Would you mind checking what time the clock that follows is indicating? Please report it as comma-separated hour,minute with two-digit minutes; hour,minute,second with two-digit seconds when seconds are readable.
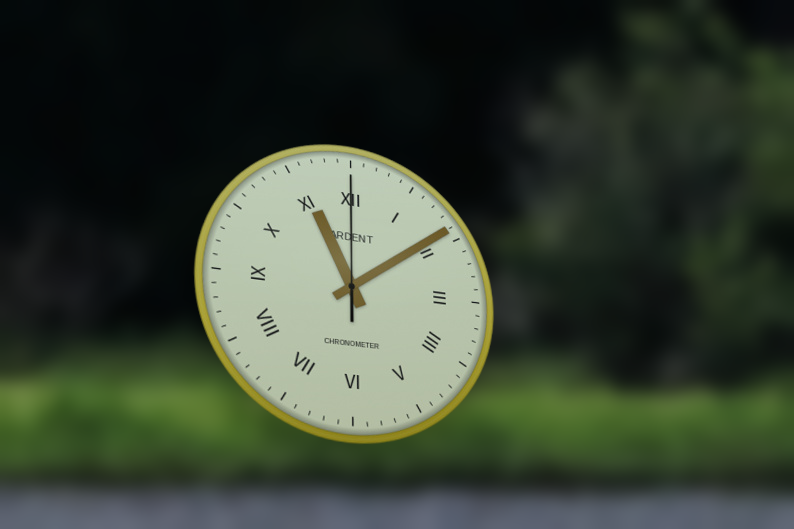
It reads 11,09,00
